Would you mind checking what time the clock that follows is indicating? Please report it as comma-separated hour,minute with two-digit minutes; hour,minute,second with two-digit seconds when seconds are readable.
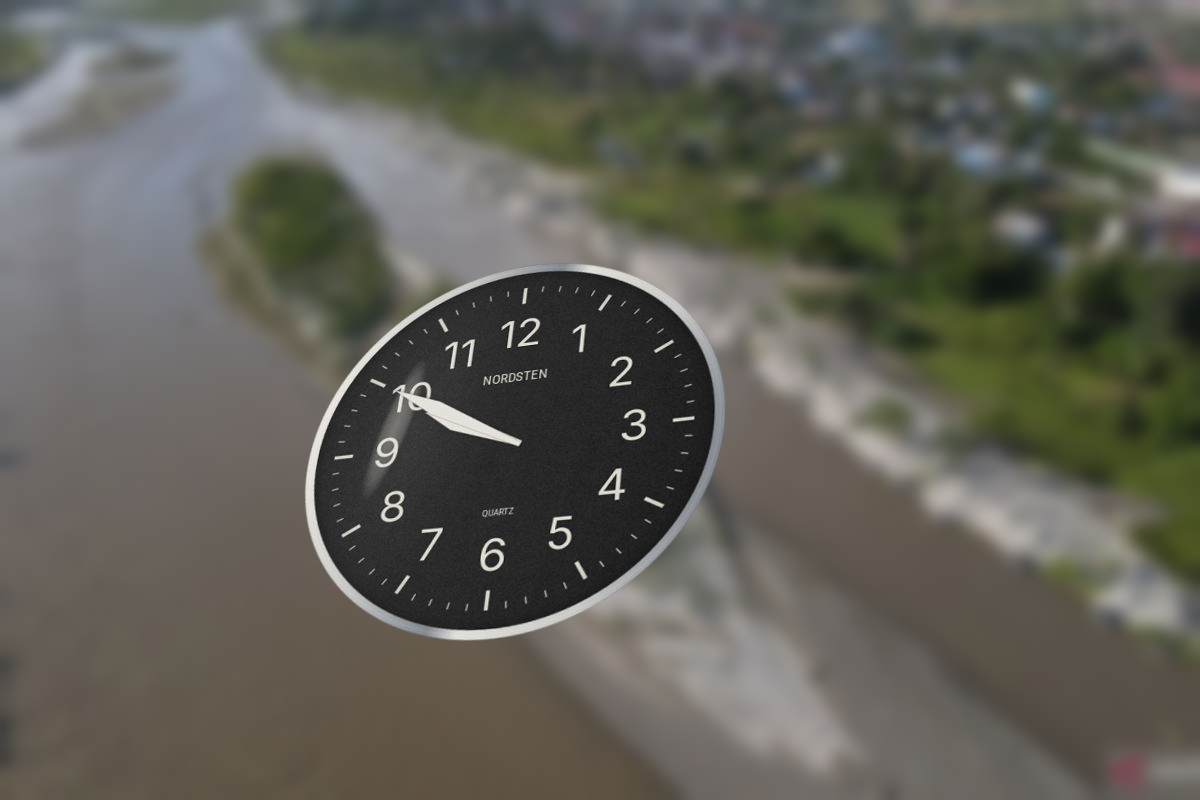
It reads 9,50
